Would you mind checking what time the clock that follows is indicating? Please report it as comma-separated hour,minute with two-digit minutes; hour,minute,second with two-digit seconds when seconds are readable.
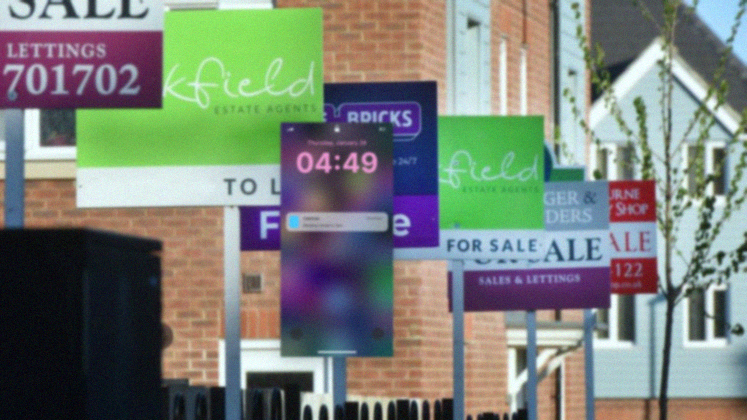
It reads 4,49
